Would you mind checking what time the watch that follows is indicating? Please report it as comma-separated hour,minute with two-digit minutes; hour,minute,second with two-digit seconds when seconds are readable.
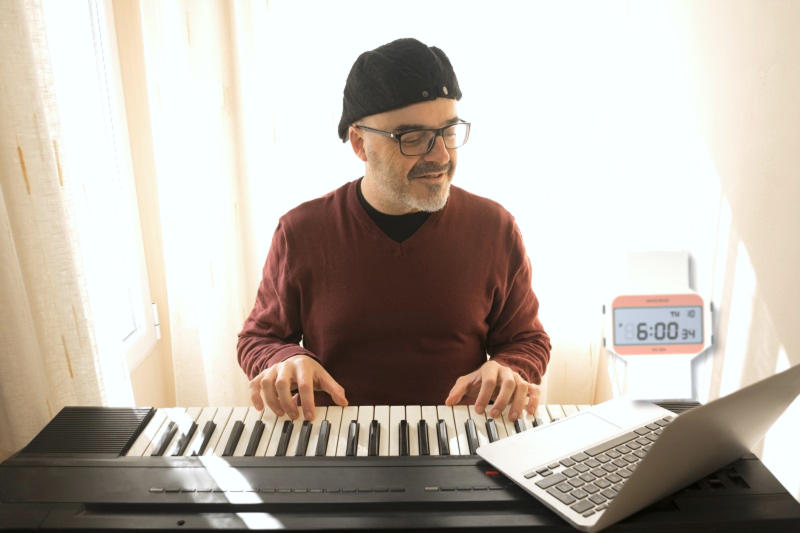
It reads 6,00
